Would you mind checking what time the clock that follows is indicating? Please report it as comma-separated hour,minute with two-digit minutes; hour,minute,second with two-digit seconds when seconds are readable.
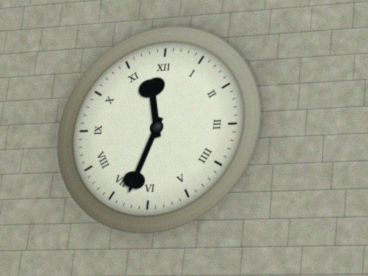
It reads 11,33
